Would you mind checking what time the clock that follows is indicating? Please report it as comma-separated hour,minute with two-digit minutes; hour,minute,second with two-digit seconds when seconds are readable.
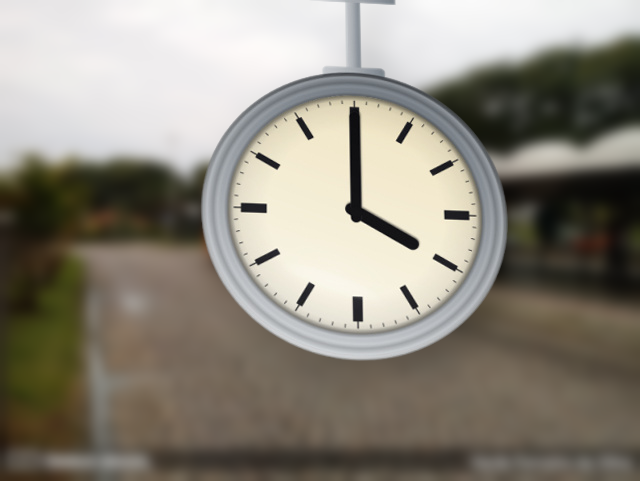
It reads 4,00
